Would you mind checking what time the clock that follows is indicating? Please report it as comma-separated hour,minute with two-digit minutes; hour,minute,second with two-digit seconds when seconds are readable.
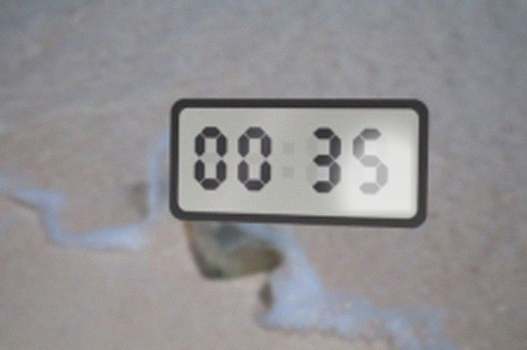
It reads 0,35
